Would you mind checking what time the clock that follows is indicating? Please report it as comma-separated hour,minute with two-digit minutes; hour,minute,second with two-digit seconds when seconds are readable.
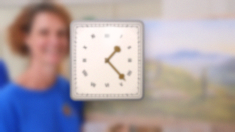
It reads 1,23
